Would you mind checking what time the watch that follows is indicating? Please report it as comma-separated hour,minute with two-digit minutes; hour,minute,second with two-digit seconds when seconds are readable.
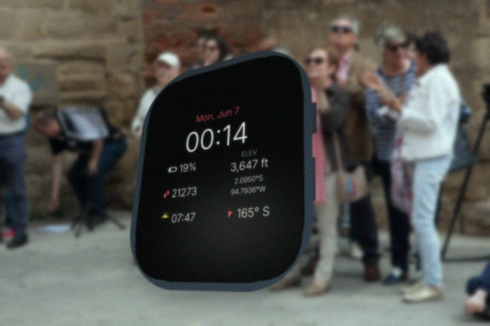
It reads 0,14
